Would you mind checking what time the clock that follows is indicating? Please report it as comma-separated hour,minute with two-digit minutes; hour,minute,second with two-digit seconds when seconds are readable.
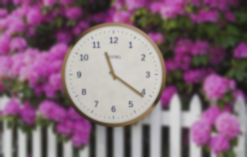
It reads 11,21
